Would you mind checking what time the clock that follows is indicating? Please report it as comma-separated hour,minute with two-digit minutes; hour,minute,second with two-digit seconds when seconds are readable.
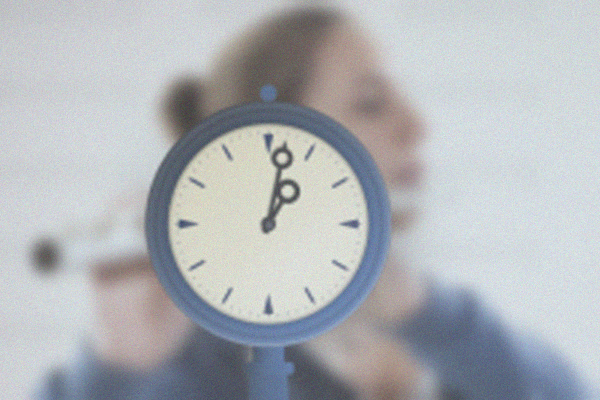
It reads 1,02
